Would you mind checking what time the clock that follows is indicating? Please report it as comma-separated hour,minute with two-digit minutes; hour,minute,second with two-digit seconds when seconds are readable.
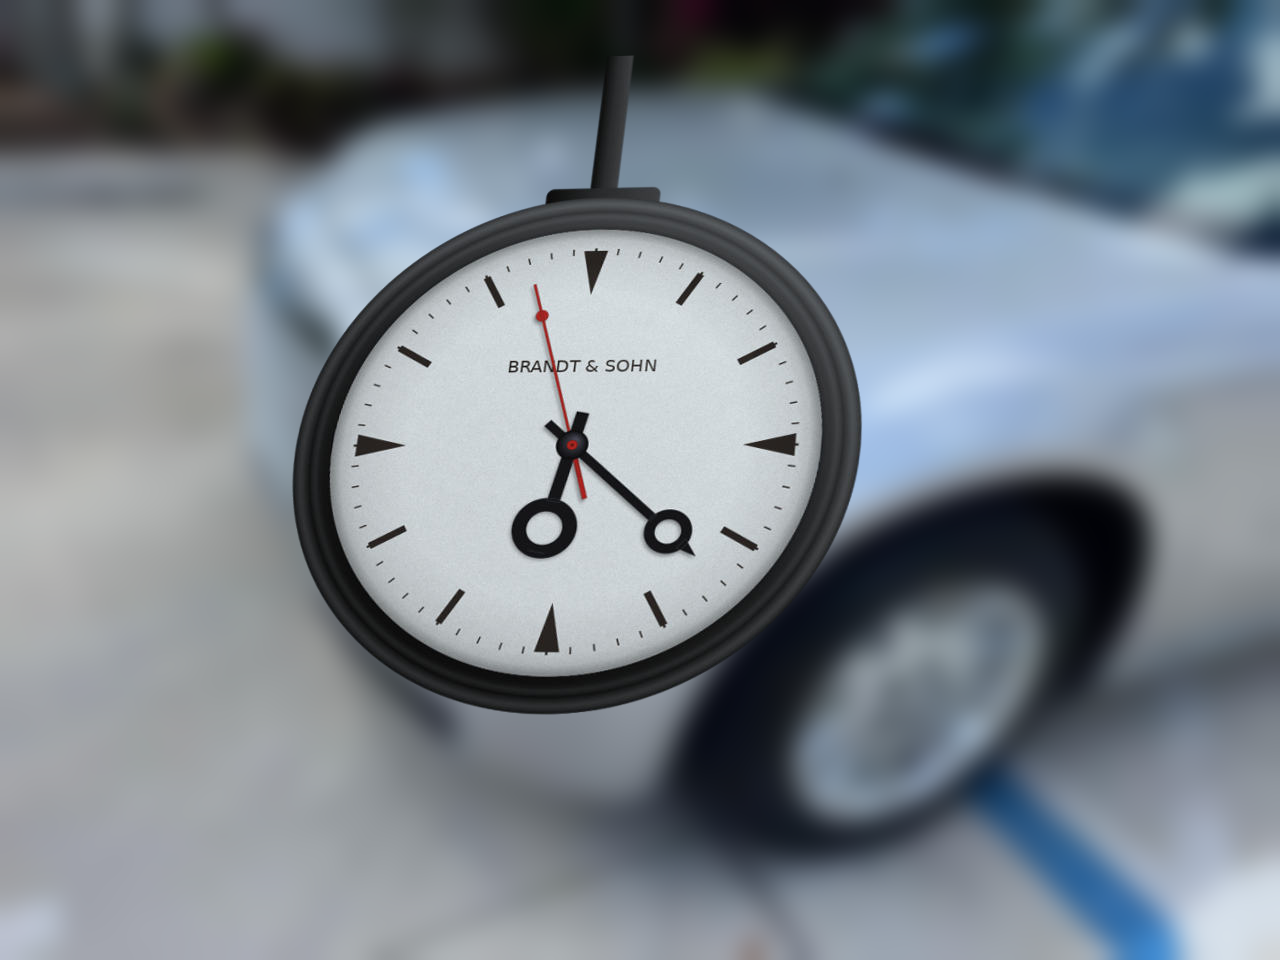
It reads 6,21,57
